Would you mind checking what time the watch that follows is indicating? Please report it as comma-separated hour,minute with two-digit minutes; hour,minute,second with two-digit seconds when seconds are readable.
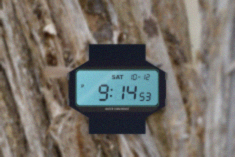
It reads 9,14
